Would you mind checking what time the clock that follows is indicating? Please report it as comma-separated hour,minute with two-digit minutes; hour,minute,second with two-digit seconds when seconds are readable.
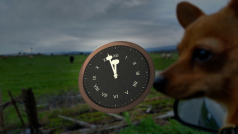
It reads 11,57
